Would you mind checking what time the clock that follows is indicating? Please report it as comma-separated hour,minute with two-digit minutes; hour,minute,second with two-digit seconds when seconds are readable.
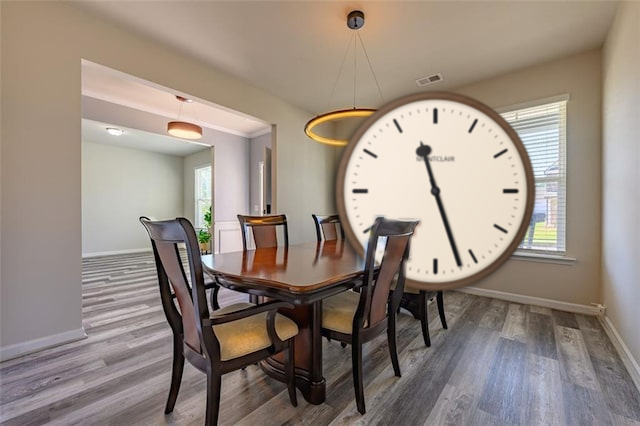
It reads 11,27
